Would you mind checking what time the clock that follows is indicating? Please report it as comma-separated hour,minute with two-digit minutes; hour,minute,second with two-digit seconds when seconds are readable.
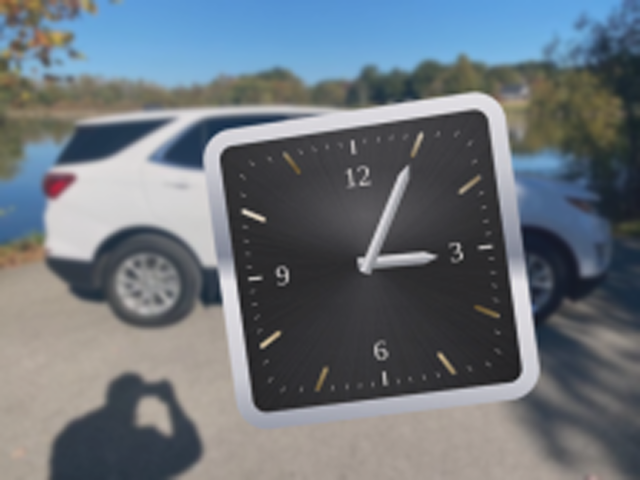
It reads 3,05
